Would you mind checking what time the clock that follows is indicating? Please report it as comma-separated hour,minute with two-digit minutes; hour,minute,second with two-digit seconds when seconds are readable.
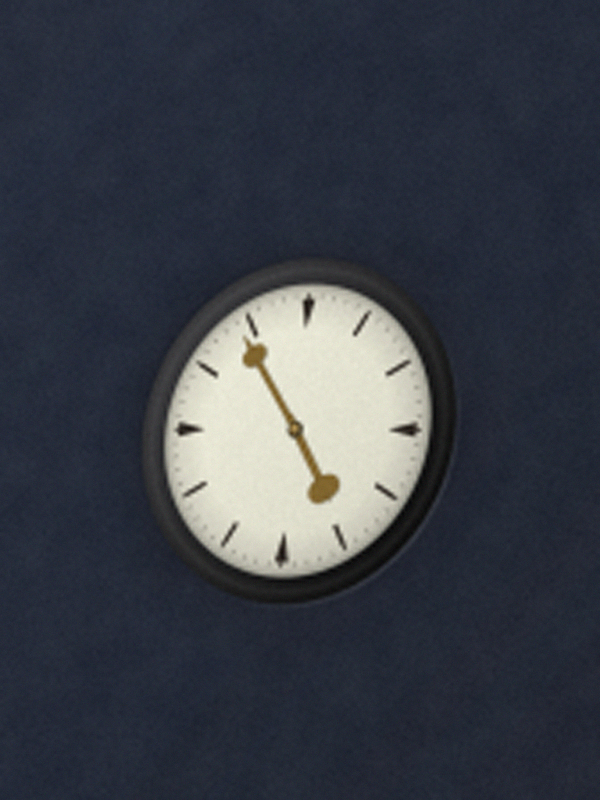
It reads 4,54
